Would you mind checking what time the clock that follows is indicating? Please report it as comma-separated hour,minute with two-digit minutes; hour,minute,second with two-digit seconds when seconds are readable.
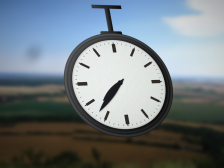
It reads 7,37
